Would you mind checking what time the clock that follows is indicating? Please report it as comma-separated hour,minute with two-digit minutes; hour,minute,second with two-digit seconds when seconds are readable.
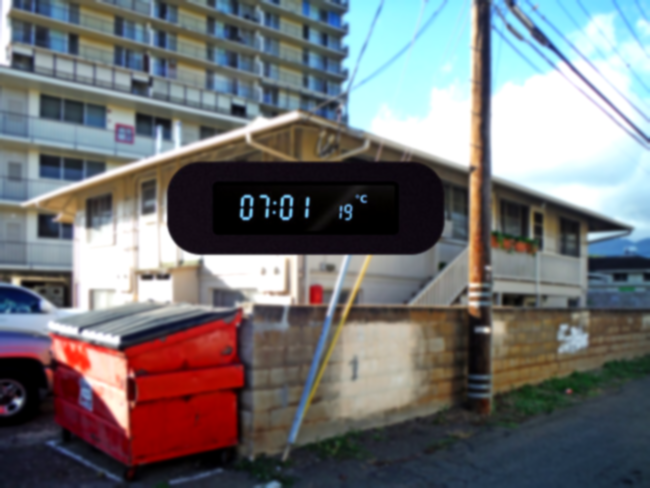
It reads 7,01
